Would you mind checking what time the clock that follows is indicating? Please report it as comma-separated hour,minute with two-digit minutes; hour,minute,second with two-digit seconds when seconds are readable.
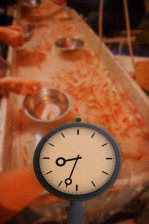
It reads 8,33
